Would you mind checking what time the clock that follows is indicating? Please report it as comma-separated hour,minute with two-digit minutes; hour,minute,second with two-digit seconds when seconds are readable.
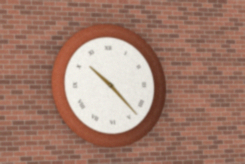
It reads 10,23
